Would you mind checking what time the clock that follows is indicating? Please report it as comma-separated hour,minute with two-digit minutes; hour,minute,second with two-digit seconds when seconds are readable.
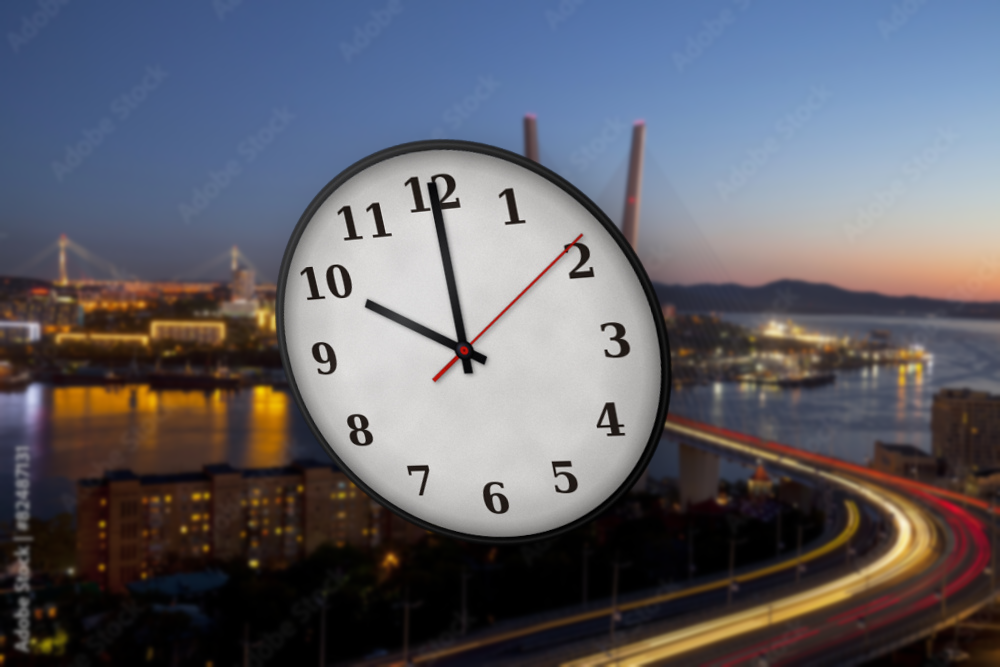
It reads 10,00,09
